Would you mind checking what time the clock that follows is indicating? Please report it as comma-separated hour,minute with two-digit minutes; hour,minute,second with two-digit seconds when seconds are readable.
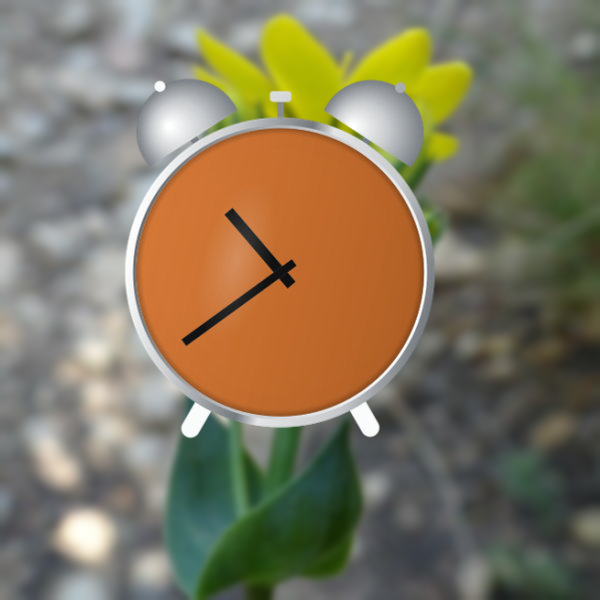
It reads 10,39
